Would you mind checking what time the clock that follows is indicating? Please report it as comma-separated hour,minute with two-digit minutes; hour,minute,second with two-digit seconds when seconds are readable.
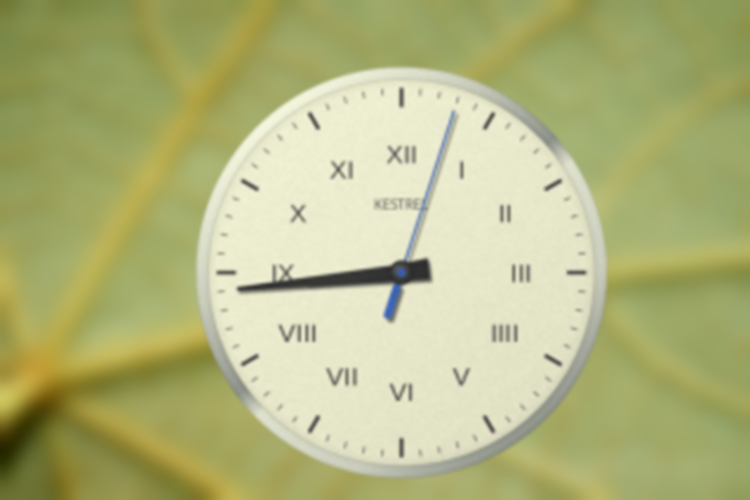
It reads 8,44,03
